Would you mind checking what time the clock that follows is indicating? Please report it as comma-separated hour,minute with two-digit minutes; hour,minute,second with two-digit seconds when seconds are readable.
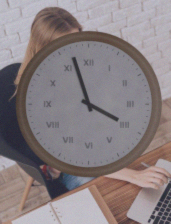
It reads 3,57
